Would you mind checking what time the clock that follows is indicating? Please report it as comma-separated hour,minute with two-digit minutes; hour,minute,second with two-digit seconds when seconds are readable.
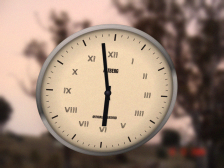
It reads 5,58
